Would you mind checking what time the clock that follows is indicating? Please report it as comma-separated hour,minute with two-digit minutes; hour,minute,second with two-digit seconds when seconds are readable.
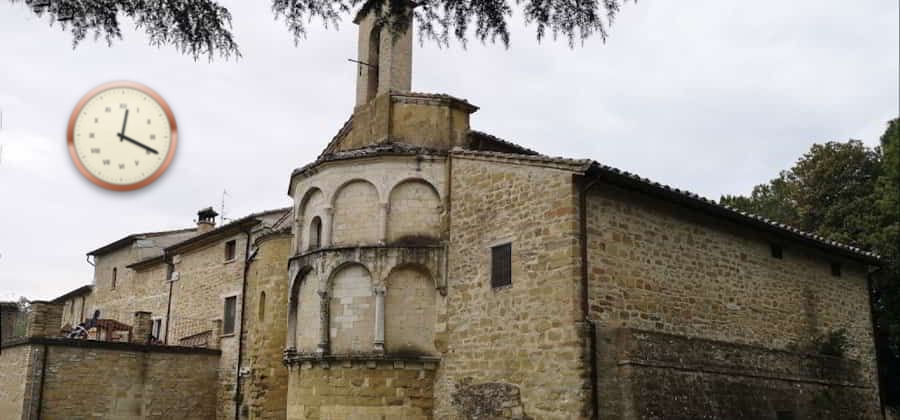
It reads 12,19
